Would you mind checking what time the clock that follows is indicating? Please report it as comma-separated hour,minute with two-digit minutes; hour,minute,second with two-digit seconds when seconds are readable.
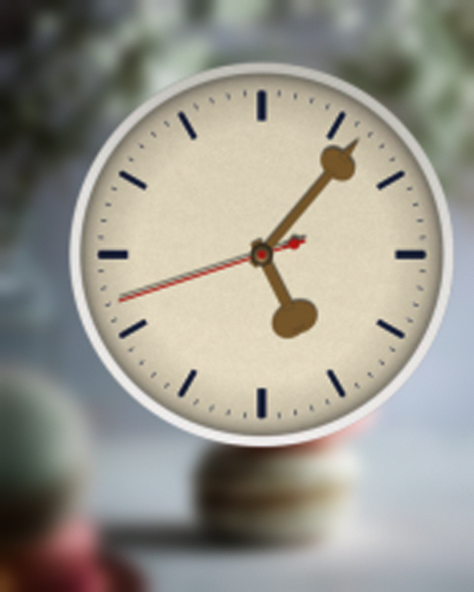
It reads 5,06,42
